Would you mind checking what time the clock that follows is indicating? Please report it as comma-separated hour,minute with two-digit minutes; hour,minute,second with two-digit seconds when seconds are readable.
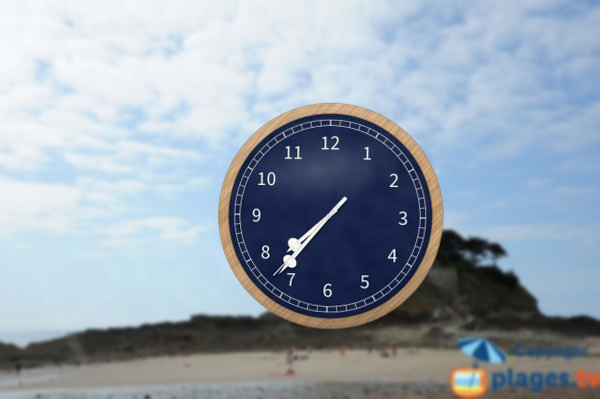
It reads 7,36,37
